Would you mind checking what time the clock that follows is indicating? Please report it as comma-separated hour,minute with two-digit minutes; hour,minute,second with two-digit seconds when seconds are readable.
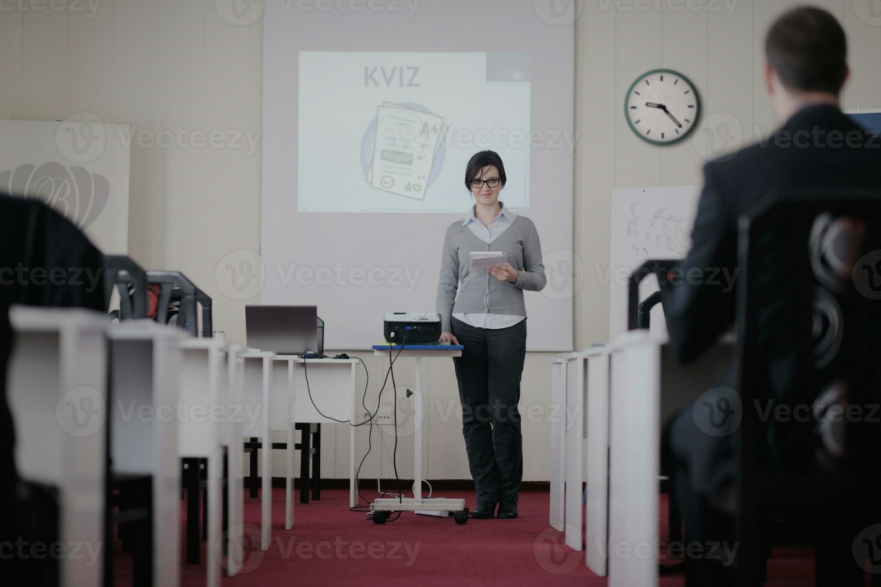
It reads 9,23
